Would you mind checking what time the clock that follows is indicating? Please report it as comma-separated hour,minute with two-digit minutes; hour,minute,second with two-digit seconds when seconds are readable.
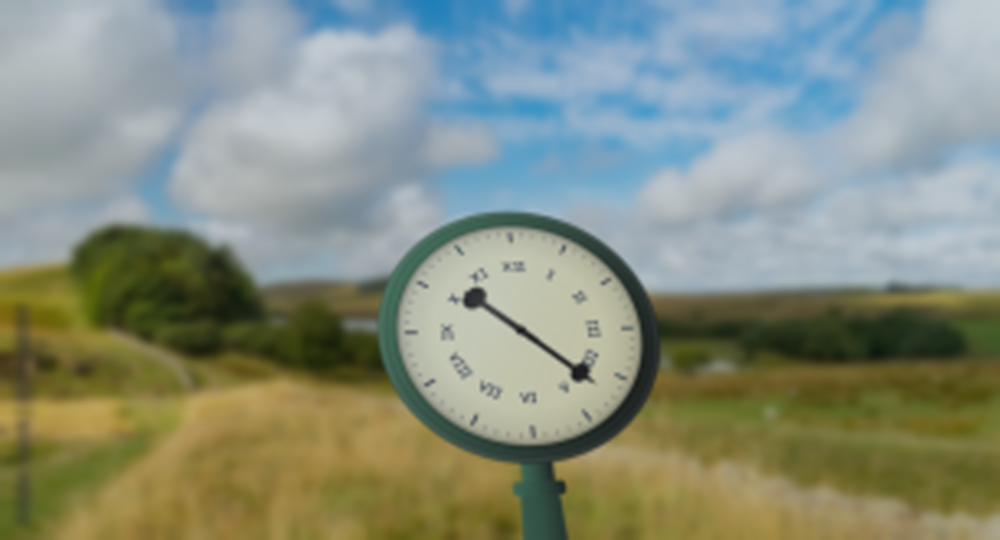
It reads 10,22
